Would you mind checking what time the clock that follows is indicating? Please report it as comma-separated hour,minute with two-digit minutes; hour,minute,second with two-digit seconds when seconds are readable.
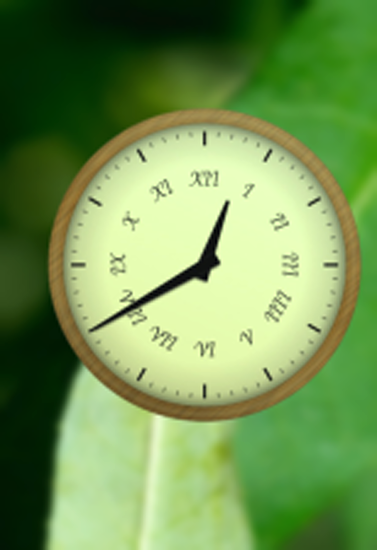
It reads 12,40
